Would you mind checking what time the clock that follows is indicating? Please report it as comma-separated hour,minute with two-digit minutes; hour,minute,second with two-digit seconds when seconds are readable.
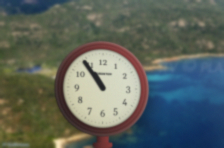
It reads 10,54
